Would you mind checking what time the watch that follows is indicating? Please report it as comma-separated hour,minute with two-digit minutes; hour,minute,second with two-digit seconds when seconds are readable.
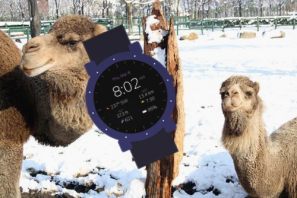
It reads 8,02
